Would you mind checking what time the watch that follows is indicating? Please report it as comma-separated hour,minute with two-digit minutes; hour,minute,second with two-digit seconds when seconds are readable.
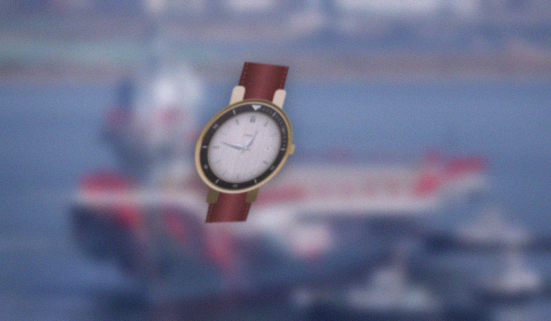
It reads 12,47
